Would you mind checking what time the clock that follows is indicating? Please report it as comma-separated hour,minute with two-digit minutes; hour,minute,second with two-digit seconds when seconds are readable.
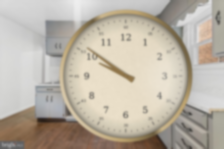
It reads 9,51
